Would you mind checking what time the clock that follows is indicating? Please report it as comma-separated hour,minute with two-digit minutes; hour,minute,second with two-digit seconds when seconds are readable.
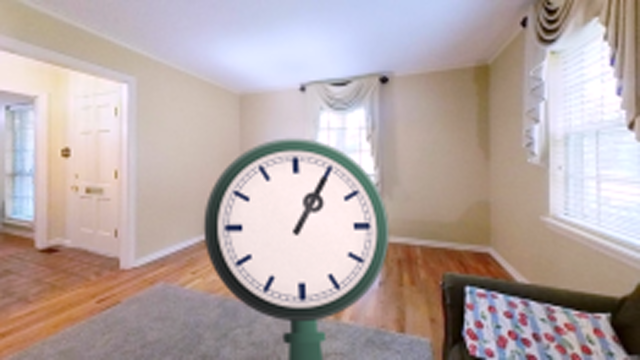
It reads 1,05
